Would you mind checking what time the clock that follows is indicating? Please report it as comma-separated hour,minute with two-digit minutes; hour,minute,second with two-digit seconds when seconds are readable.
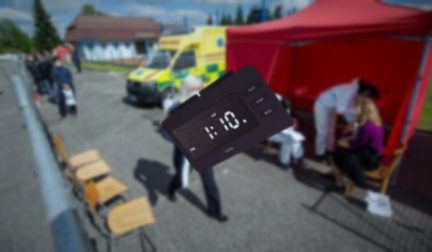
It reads 1,10
